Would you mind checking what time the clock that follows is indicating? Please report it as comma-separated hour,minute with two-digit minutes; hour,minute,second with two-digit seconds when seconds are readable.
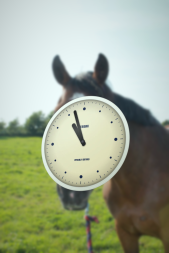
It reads 10,57
